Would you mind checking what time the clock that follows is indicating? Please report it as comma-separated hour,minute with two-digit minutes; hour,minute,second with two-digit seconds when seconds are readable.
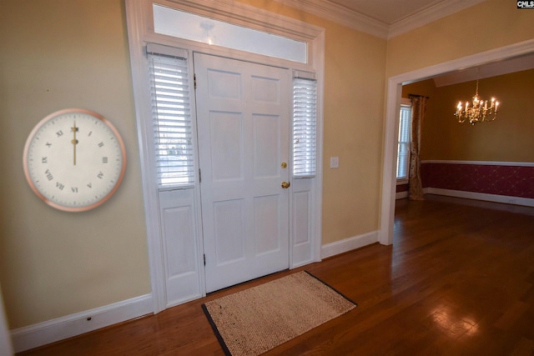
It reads 12,00
